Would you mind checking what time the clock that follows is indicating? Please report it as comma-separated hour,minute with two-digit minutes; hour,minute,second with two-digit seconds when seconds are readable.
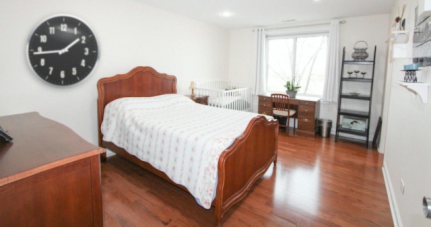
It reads 1,44
